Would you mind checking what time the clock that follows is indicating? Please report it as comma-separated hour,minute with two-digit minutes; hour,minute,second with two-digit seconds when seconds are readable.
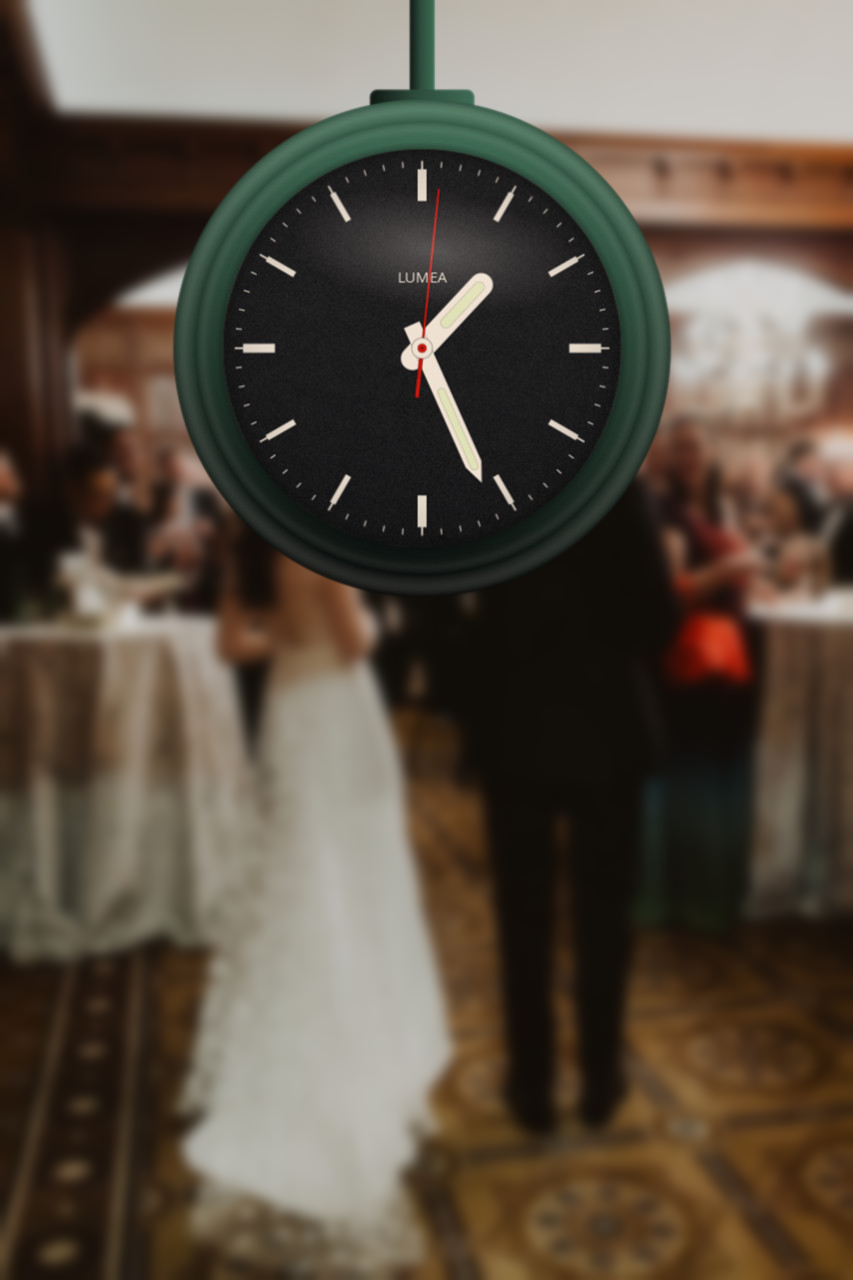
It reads 1,26,01
